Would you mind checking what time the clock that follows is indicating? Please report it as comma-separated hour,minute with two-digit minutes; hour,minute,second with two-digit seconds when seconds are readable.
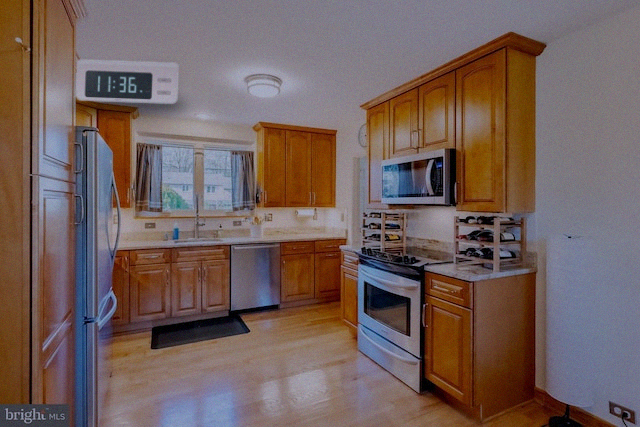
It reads 11,36
